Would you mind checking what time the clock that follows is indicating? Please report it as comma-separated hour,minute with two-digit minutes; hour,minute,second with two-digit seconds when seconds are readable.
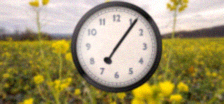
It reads 7,06
